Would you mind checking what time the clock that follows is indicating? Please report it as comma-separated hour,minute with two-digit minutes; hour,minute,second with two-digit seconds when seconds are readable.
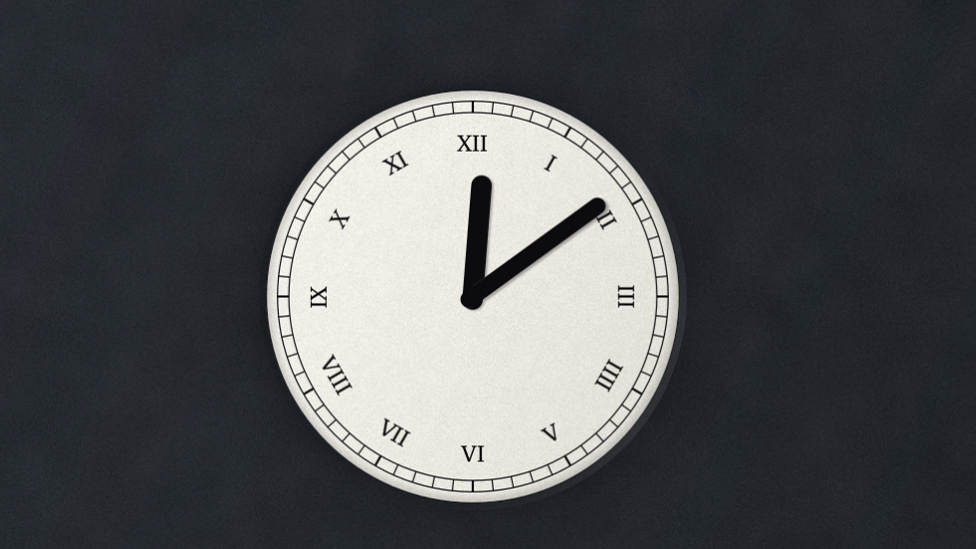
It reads 12,09
